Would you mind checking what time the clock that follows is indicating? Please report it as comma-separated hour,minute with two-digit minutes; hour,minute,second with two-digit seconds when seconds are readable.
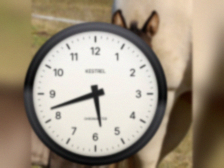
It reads 5,42
